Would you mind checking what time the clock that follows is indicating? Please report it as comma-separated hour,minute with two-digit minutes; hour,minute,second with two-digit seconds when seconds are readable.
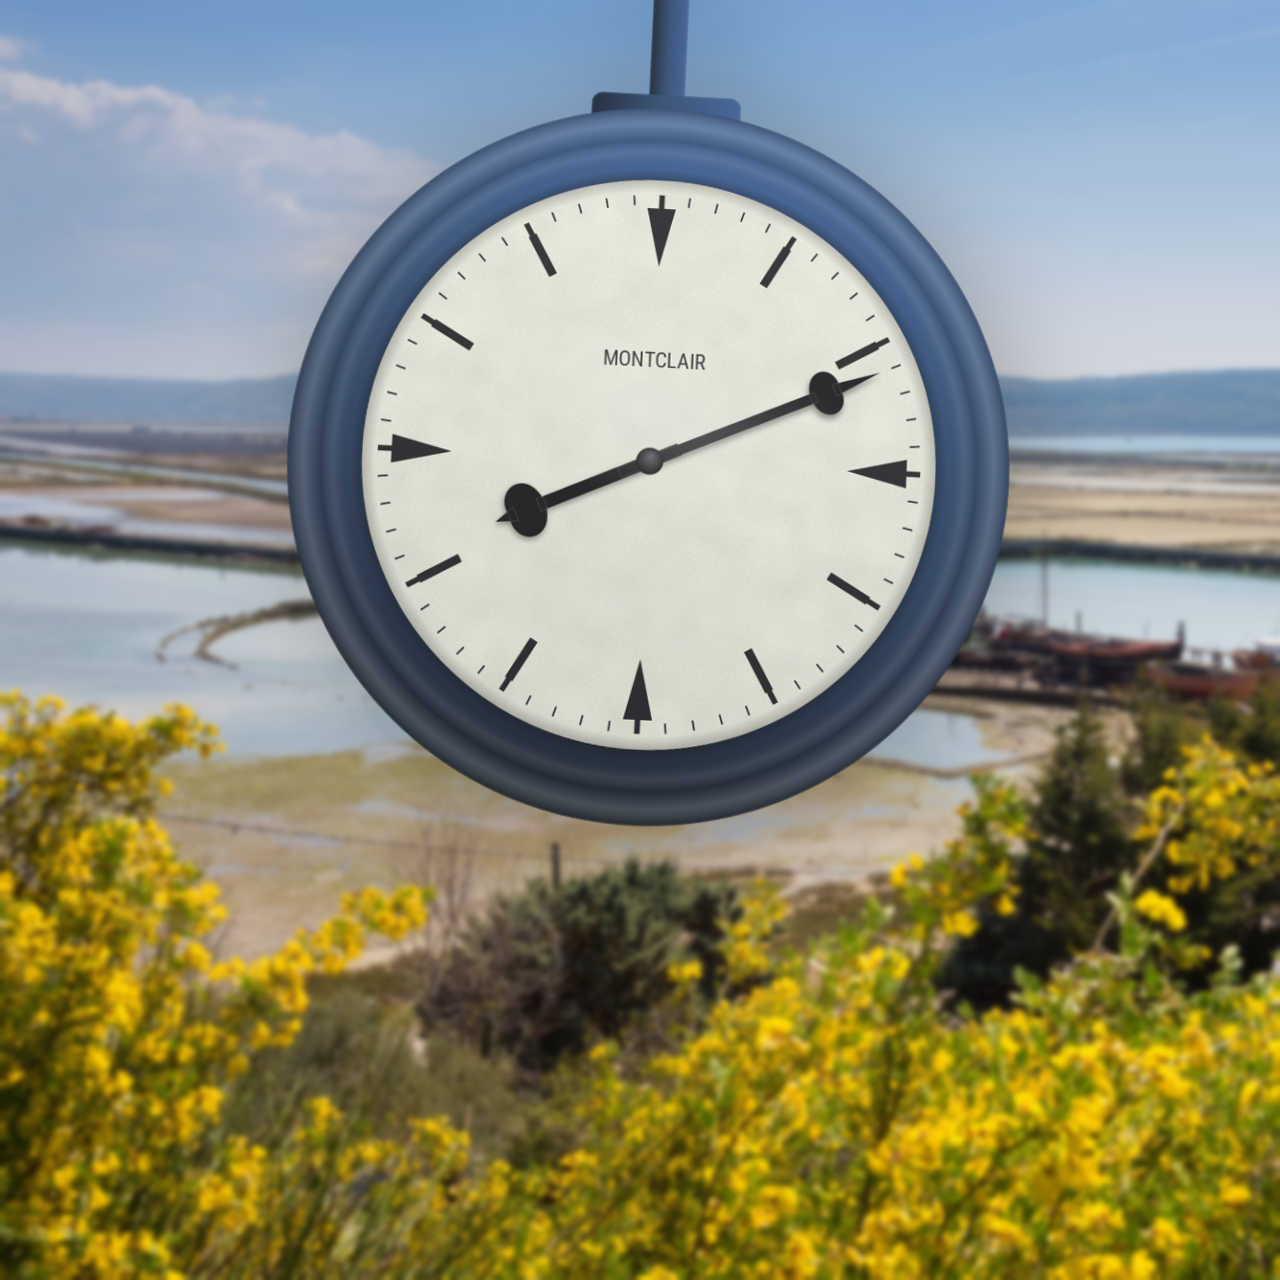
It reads 8,11
